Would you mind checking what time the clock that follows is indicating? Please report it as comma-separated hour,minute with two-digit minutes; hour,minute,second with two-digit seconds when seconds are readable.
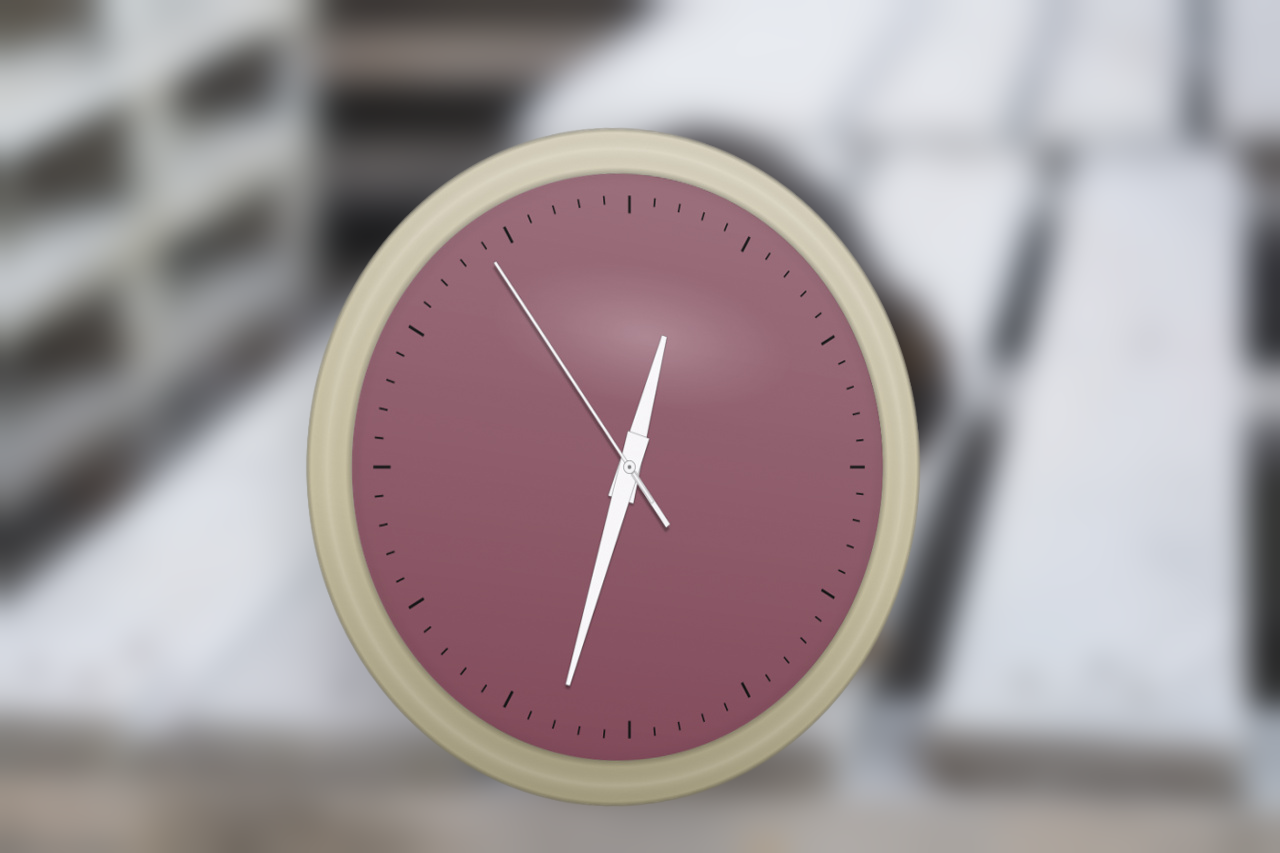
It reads 12,32,54
